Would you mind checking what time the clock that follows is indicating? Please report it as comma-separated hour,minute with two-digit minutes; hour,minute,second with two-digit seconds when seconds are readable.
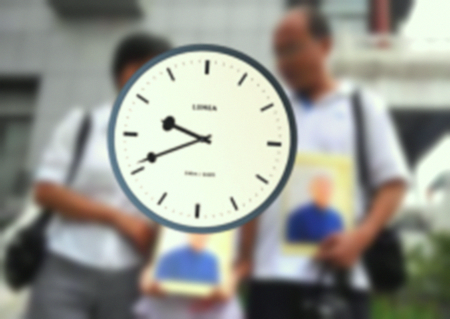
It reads 9,41
